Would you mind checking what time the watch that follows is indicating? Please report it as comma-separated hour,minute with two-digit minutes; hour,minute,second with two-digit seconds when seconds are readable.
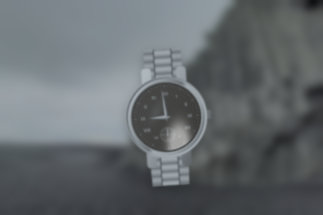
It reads 8,59
